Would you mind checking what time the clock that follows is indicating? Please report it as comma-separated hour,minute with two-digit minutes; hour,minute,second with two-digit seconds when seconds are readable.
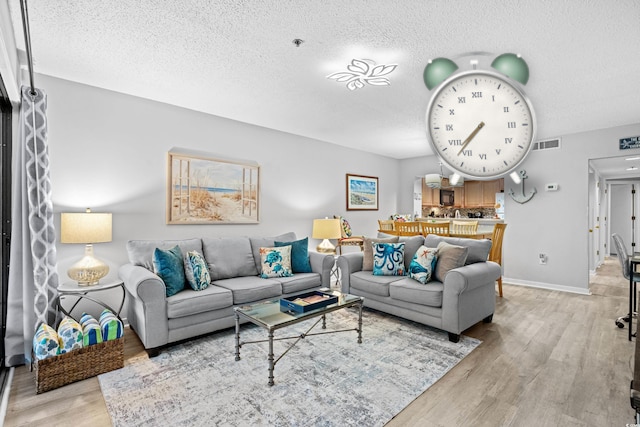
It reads 7,37
